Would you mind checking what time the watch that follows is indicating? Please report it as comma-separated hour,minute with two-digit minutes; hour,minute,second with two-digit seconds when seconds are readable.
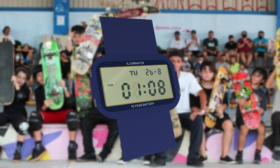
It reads 1,08
